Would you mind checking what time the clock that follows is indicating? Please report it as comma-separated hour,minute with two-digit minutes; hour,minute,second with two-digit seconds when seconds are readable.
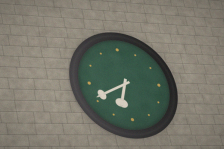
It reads 6,41
